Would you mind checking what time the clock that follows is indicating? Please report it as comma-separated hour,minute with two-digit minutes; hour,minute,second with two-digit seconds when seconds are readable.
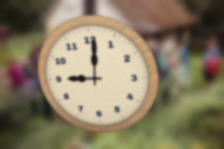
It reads 9,01
